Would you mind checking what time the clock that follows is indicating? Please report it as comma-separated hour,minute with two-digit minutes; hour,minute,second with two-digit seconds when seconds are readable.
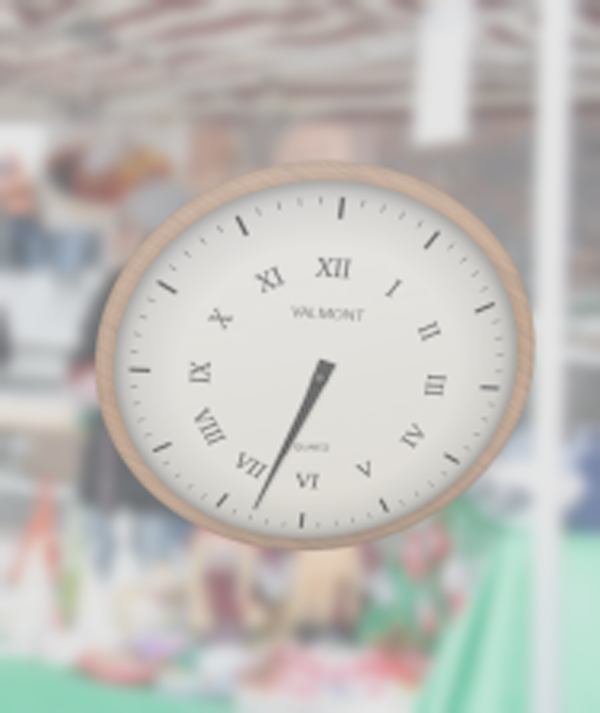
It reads 6,33
